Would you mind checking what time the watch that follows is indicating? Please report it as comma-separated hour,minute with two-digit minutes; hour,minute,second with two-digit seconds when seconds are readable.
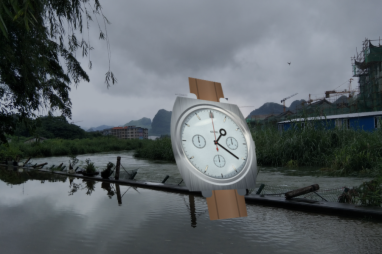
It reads 1,21
